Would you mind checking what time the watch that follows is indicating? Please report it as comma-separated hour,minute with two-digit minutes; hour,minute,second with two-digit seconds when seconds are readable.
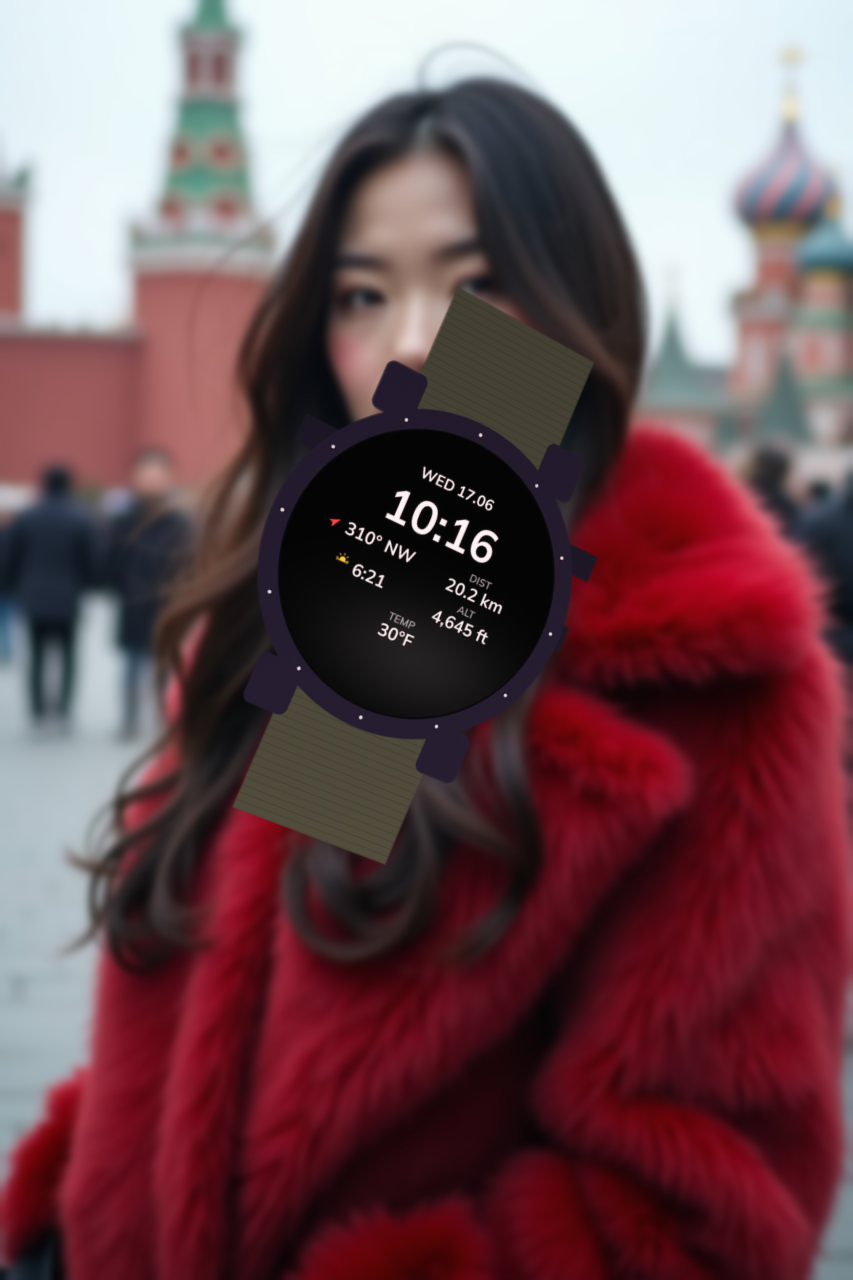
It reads 10,16
